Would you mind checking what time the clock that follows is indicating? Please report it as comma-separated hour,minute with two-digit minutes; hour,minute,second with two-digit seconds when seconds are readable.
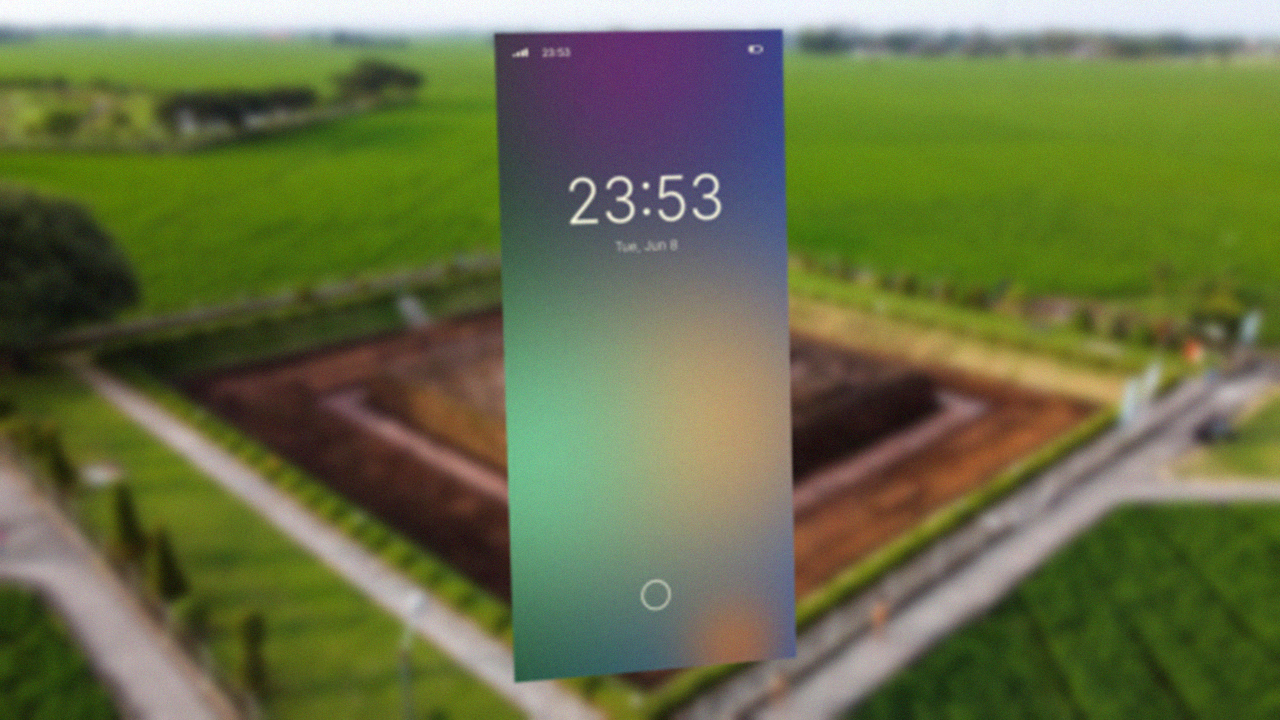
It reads 23,53
